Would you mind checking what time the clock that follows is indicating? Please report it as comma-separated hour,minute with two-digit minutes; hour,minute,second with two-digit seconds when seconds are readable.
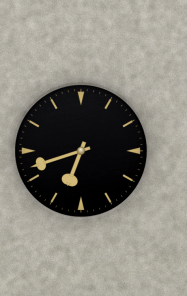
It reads 6,42
